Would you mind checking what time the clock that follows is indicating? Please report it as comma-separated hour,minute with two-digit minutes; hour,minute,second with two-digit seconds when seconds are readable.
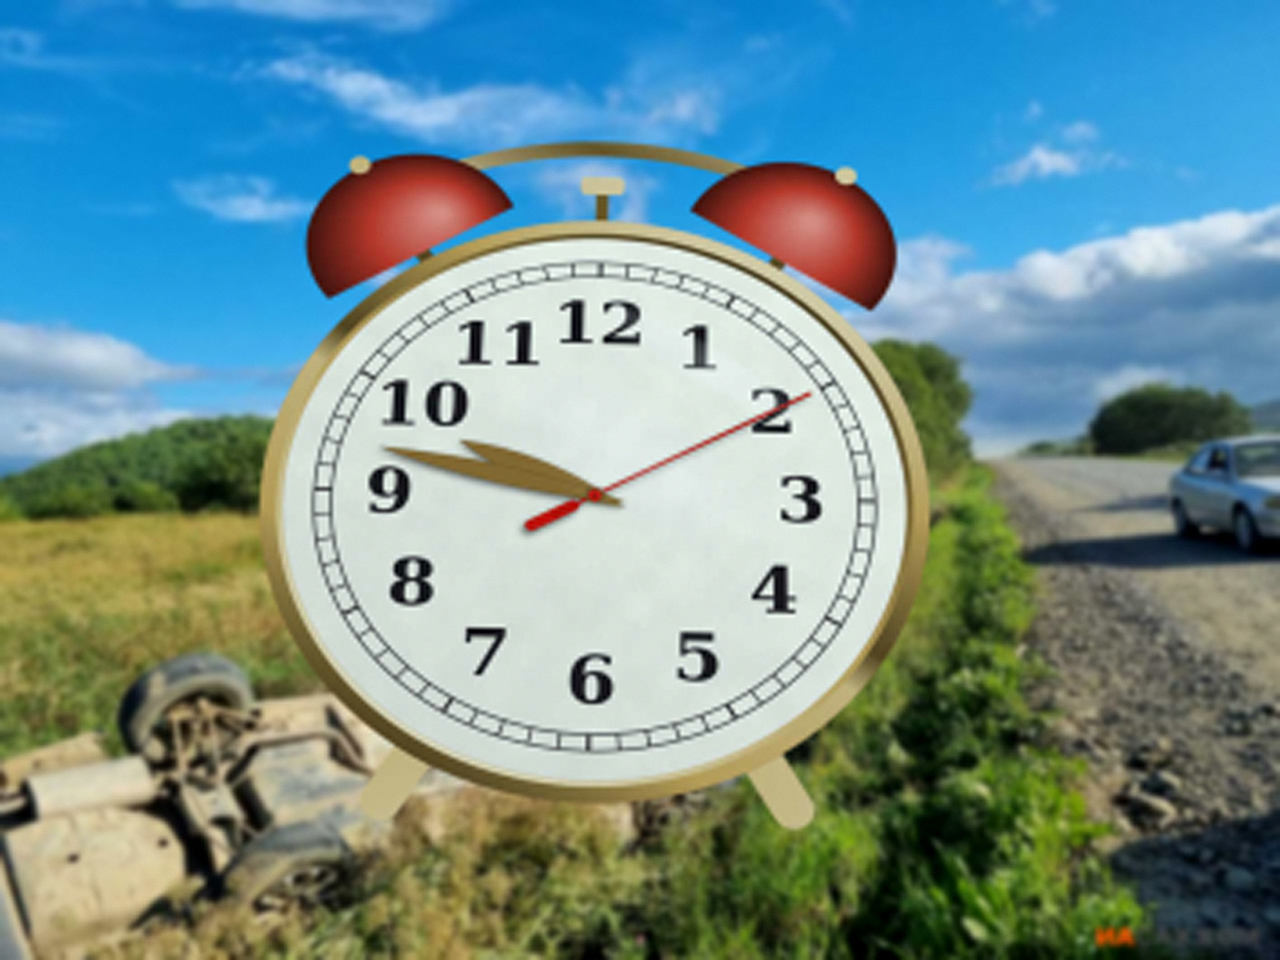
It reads 9,47,10
